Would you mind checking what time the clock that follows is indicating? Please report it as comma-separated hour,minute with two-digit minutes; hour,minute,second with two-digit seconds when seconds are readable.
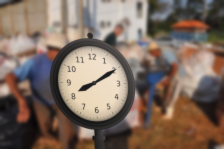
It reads 8,10
